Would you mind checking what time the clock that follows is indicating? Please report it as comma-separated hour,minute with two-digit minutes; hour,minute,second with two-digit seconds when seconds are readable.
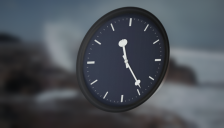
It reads 11,24
